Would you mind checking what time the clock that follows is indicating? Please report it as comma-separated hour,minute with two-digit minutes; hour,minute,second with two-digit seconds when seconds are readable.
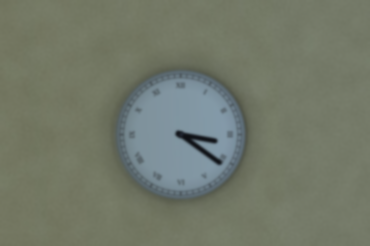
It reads 3,21
